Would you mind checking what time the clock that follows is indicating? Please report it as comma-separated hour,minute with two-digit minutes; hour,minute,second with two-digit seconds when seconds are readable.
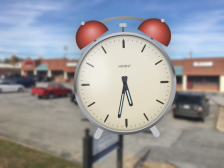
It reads 5,32
